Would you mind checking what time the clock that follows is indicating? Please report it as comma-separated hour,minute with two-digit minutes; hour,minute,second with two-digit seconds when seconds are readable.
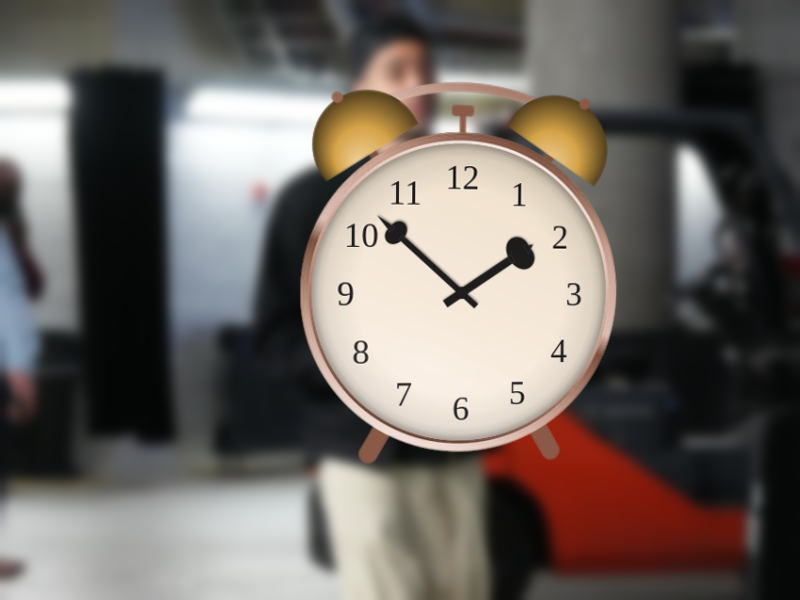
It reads 1,52
